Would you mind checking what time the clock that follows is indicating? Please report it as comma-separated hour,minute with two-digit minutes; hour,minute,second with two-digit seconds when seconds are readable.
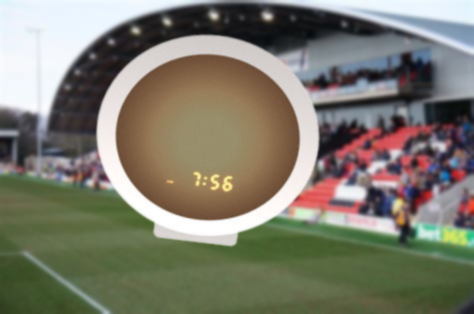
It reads 7,56
